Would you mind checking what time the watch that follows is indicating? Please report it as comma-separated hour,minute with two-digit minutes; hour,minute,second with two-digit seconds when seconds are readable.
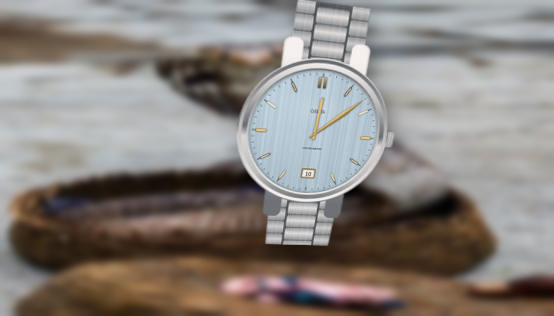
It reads 12,08
